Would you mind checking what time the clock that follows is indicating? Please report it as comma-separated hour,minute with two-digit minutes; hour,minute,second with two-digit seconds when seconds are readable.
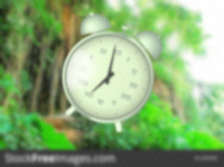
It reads 6,59
